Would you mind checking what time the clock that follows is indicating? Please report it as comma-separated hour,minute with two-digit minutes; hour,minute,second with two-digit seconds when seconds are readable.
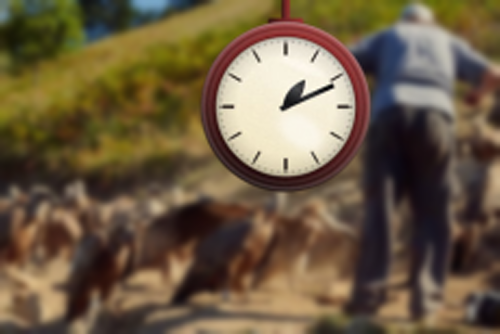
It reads 1,11
